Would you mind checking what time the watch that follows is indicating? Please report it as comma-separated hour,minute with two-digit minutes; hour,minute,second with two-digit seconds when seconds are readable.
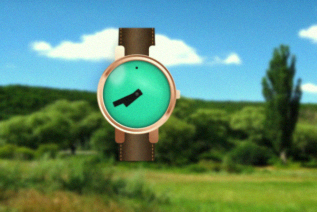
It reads 7,41
